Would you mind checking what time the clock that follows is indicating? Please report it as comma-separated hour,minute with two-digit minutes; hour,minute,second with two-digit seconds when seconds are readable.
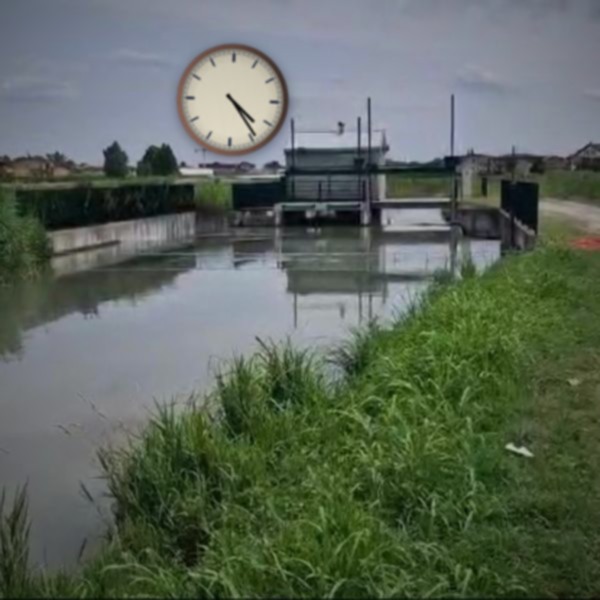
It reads 4,24
